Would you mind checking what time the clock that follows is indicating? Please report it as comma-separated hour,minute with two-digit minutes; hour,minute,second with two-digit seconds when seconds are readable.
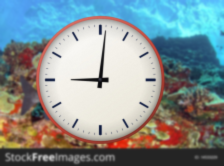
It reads 9,01
